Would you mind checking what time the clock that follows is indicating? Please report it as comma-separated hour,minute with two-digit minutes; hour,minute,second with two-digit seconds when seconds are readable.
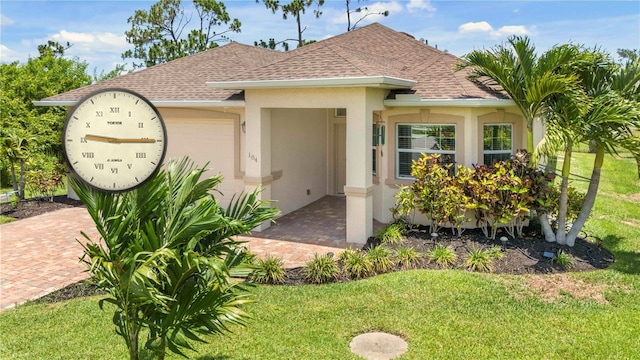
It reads 9,15
